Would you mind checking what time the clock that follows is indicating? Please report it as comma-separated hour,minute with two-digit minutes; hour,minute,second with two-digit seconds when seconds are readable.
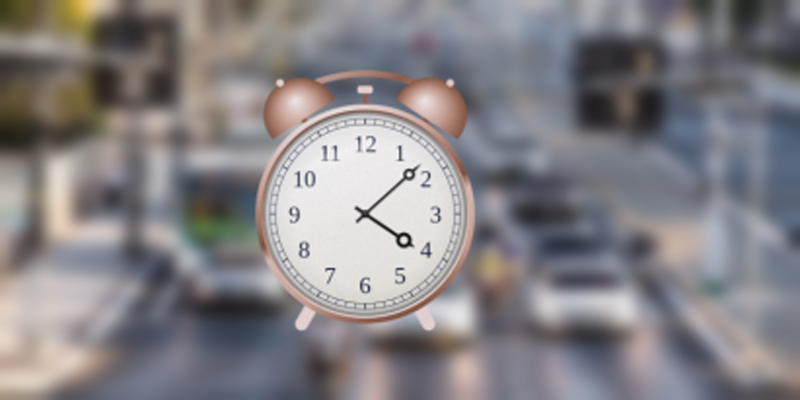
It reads 4,08
